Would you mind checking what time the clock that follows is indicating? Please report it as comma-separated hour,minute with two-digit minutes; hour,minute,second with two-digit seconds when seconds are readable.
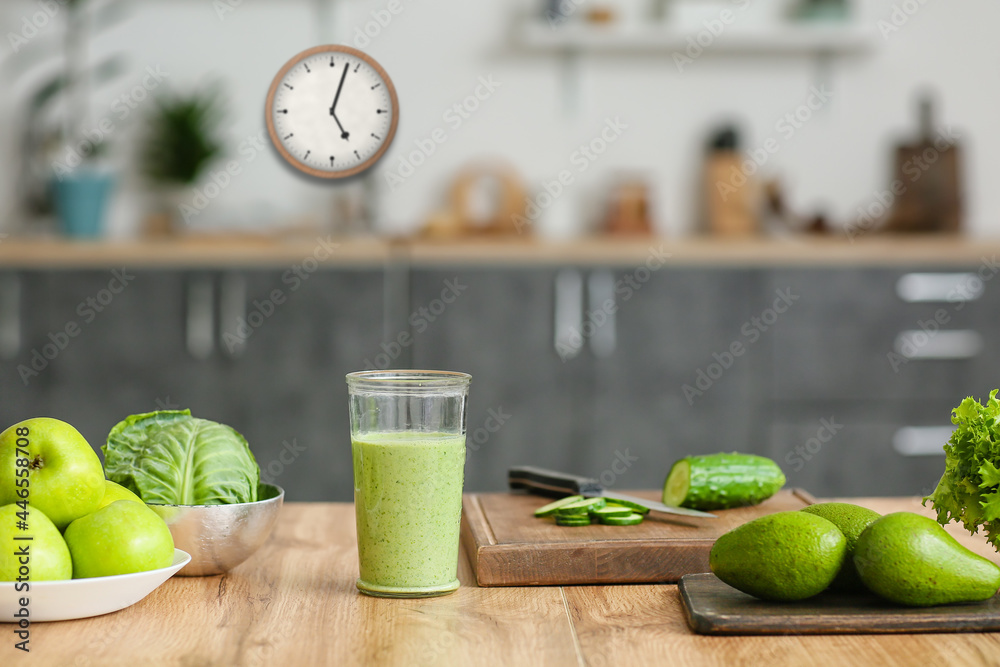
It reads 5,03
